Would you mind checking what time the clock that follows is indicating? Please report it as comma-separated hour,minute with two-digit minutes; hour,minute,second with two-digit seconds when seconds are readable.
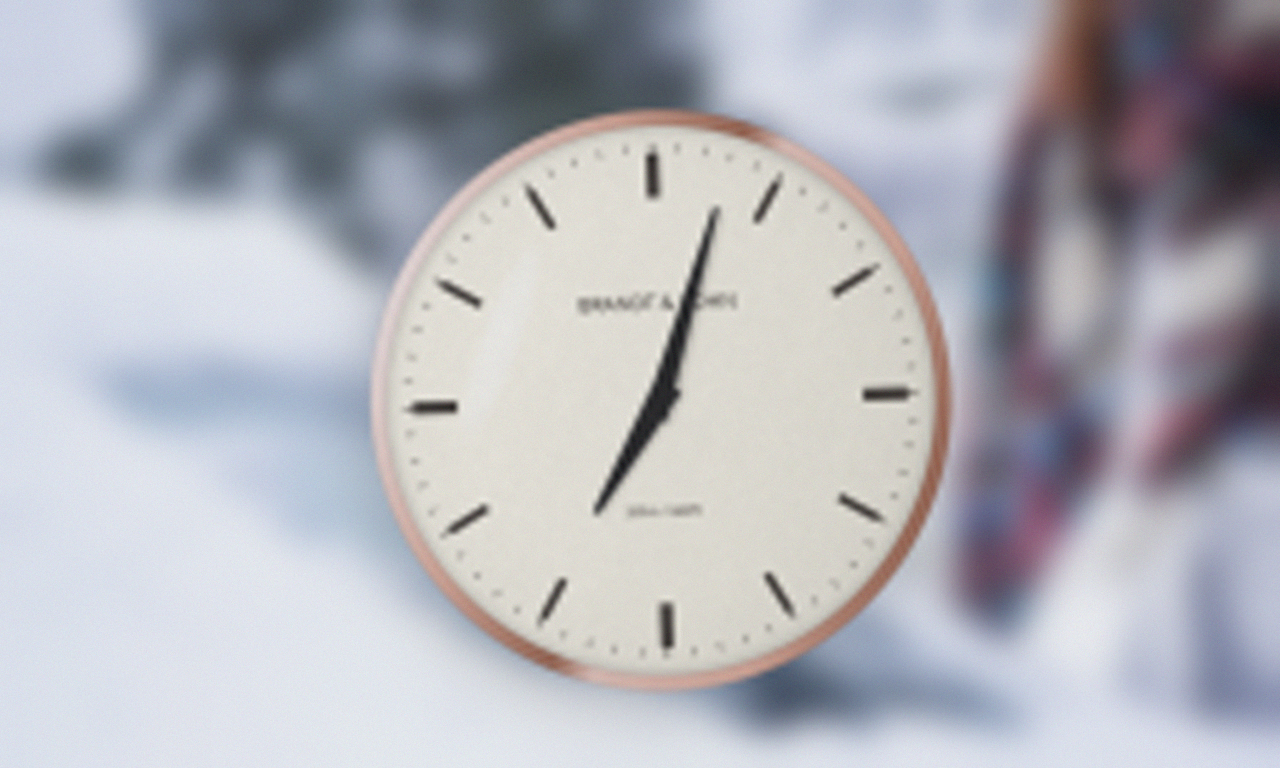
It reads 7,03
